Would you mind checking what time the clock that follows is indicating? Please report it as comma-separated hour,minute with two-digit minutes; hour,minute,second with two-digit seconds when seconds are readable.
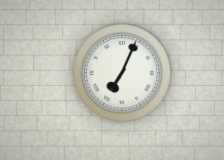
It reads 7,04
